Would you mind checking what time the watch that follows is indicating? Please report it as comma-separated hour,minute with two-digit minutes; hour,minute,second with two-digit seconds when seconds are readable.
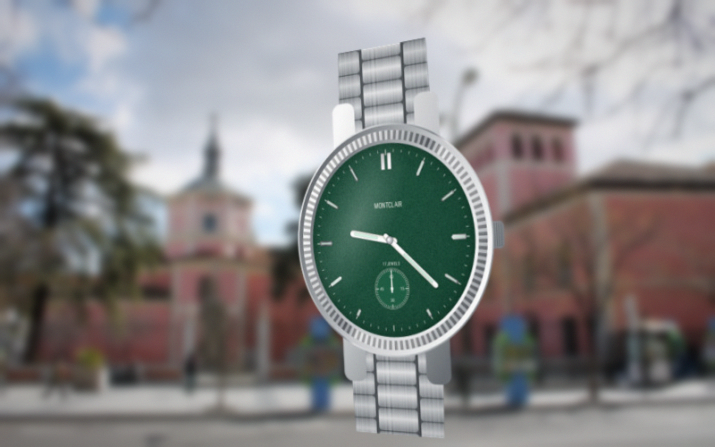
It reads 9,22
